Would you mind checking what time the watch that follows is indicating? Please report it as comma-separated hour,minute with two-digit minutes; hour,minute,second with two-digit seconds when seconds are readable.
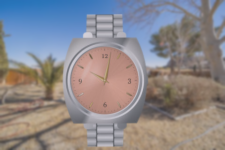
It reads 10,02
